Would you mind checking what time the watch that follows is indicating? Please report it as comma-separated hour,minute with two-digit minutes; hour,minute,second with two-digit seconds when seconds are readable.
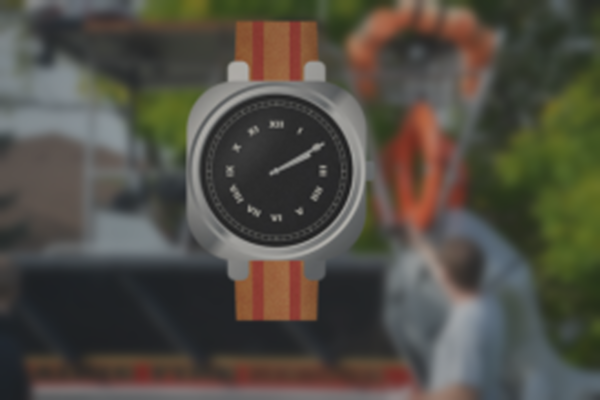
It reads 2,10
